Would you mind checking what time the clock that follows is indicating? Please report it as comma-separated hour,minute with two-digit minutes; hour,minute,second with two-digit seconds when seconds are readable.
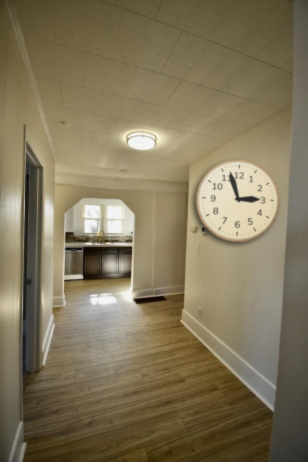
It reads 2,57
